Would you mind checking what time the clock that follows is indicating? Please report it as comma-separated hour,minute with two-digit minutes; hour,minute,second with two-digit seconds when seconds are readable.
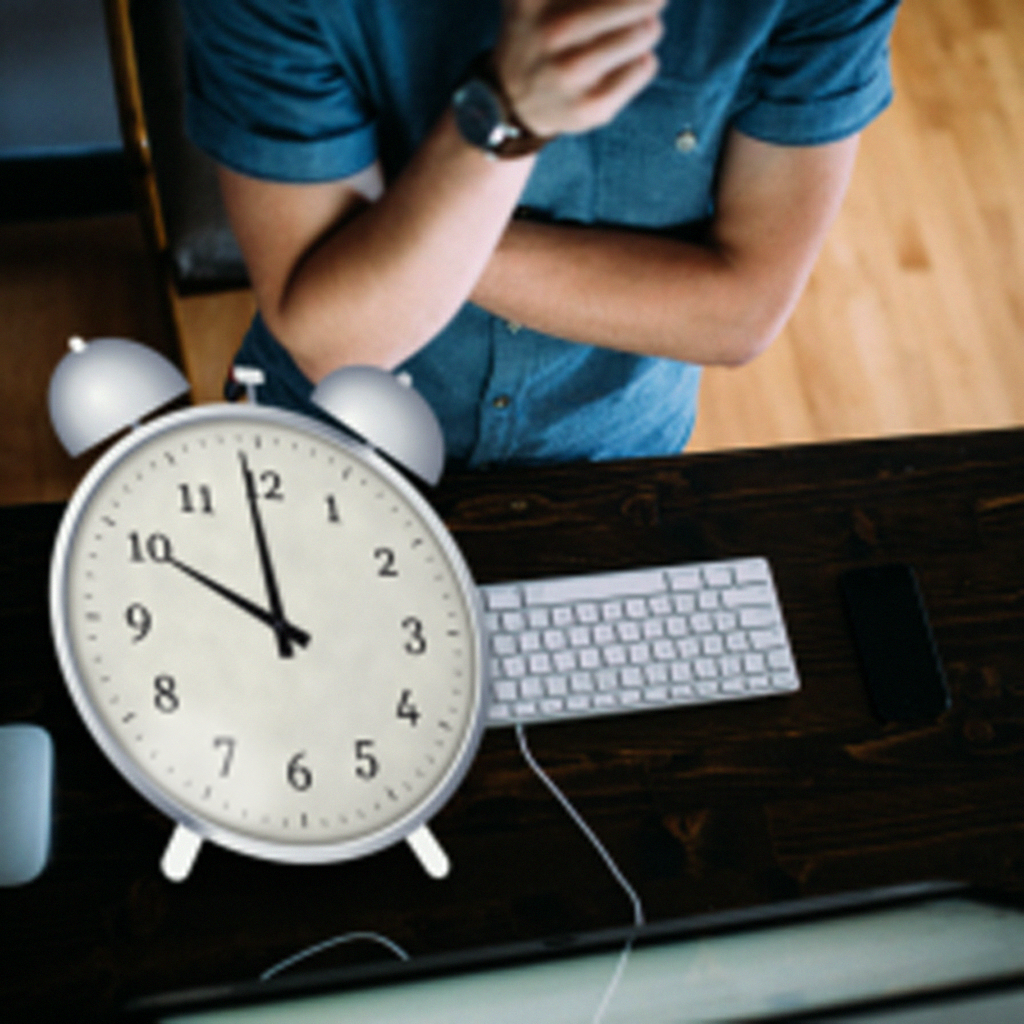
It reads 9,59
